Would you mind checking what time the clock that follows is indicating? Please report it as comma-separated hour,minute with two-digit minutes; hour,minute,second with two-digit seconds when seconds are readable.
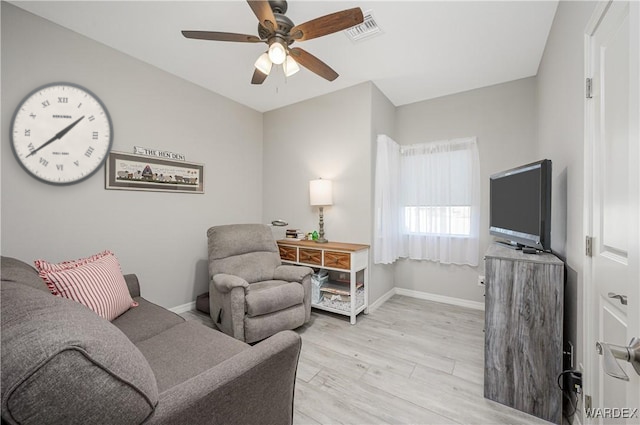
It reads 1,39
